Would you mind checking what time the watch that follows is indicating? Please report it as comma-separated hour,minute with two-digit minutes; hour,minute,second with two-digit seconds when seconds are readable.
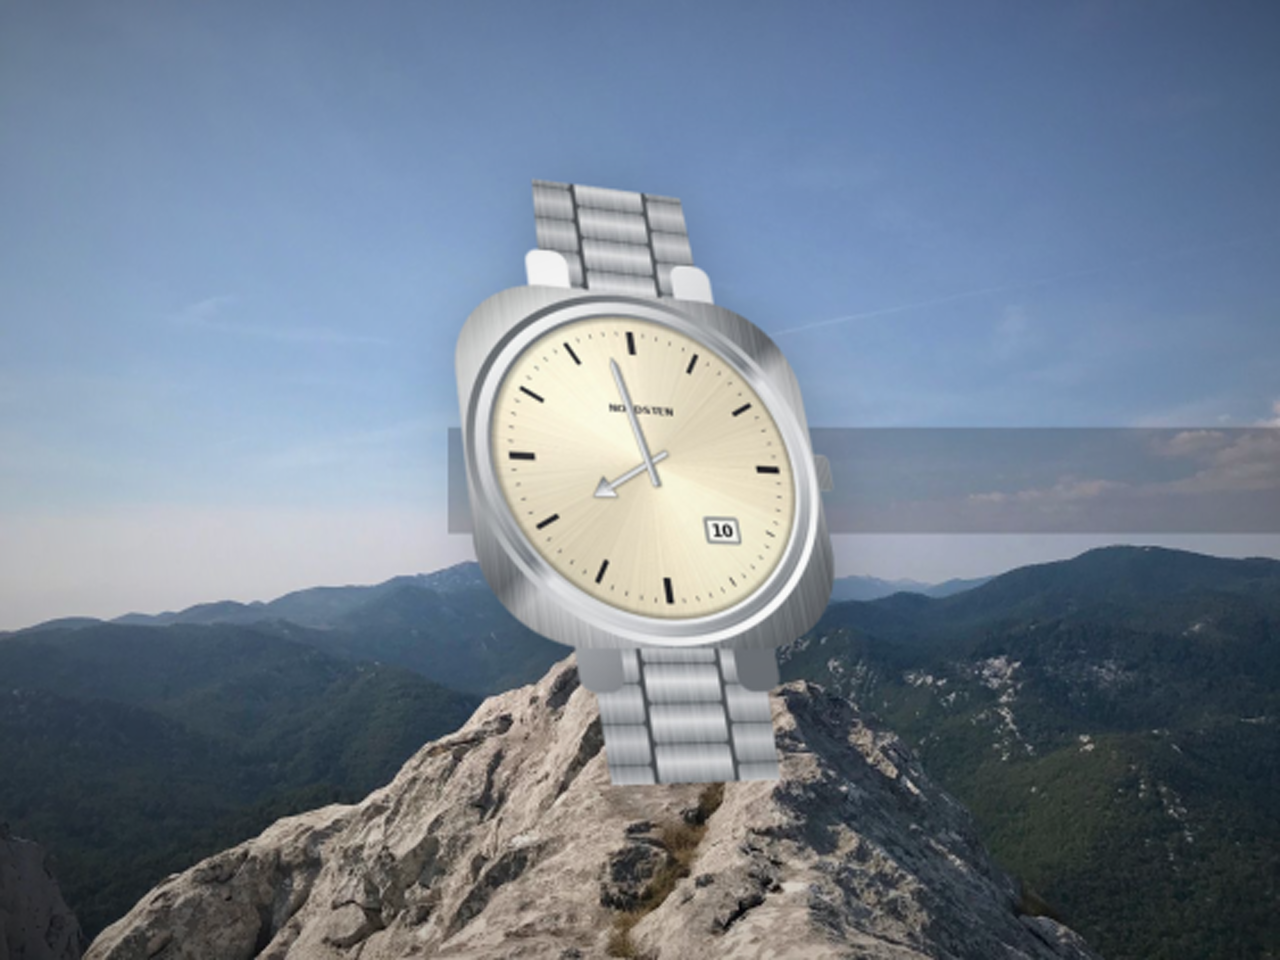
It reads 7,58
